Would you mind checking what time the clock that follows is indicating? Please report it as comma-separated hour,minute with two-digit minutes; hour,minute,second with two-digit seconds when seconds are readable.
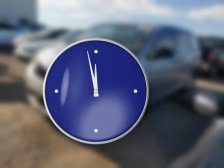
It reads 11,58
